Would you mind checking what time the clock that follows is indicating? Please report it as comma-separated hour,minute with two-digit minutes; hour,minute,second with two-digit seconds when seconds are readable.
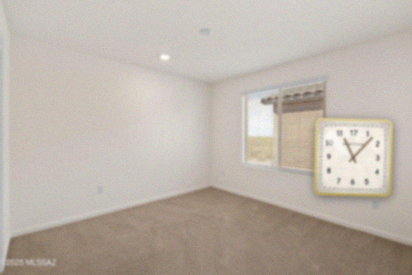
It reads 11,07
